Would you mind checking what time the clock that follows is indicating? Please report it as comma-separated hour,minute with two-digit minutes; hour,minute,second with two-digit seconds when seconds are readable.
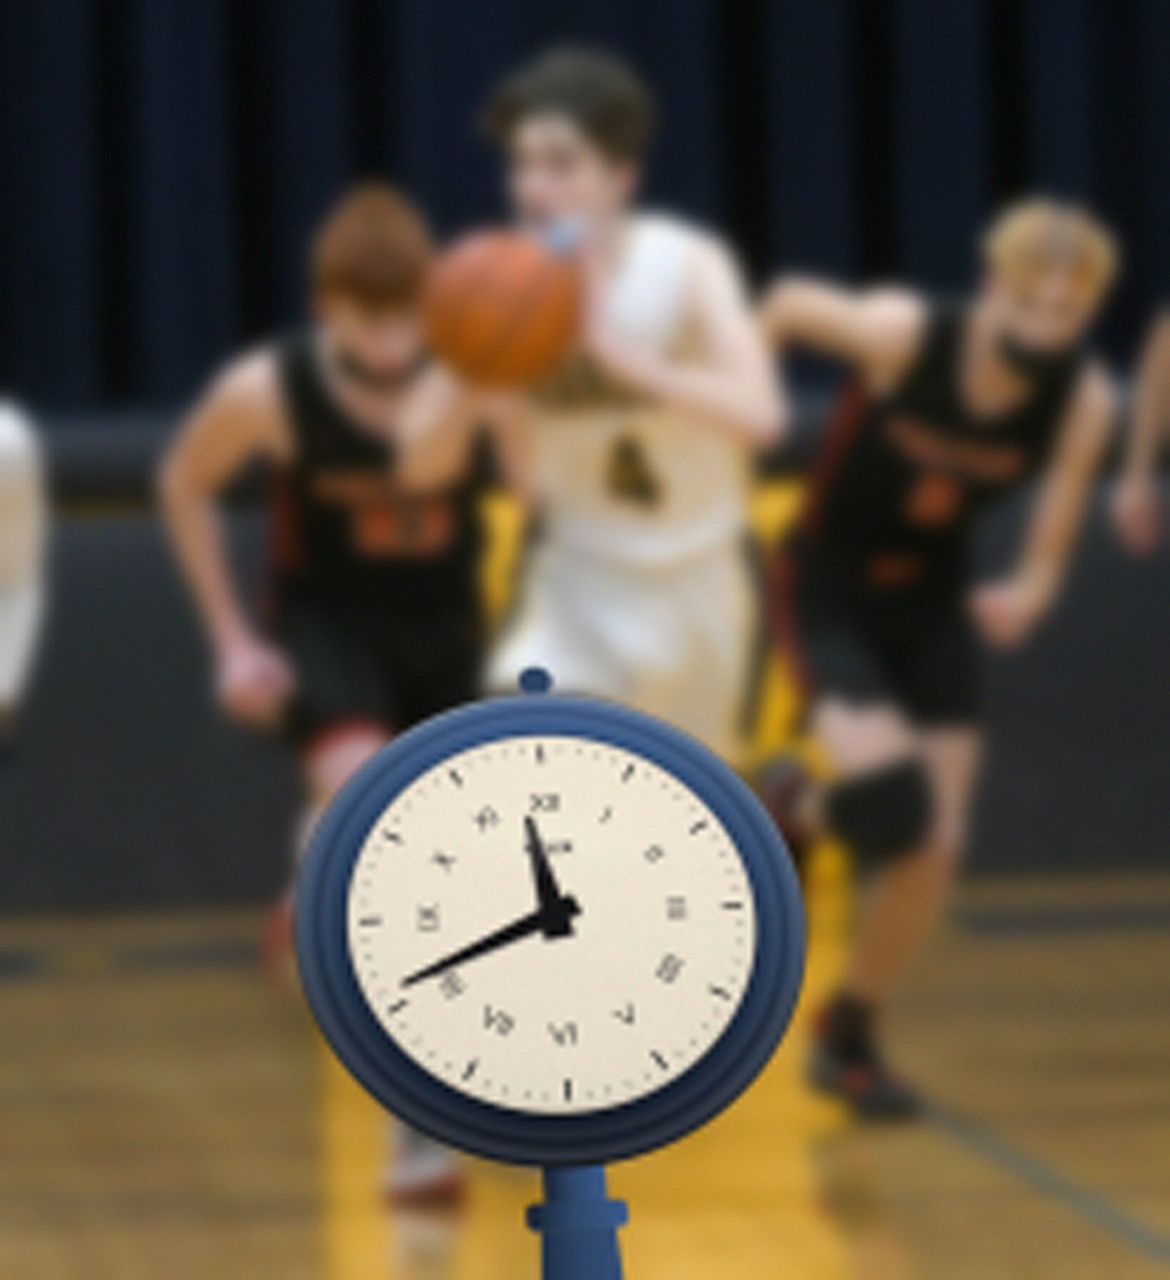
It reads 11,41
